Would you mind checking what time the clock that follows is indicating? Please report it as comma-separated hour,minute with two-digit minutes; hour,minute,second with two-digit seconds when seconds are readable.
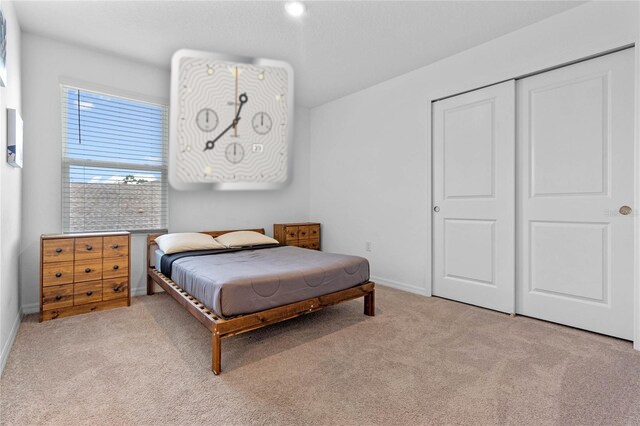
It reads 12,38
